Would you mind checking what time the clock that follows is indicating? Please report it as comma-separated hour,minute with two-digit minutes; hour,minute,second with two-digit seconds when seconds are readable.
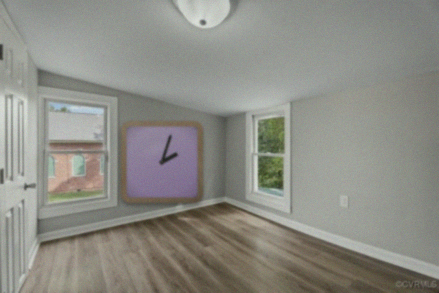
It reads 2,03
